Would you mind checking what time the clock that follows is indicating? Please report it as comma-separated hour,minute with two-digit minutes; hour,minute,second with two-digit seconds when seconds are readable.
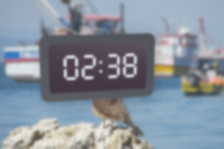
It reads 2,38
